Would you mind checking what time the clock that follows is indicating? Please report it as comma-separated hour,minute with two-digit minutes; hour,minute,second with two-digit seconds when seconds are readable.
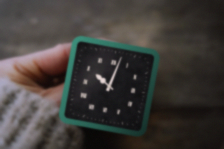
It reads 10,02
